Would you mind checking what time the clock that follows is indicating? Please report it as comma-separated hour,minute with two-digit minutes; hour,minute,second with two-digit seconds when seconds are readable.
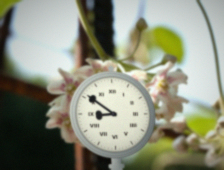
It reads 8,51
